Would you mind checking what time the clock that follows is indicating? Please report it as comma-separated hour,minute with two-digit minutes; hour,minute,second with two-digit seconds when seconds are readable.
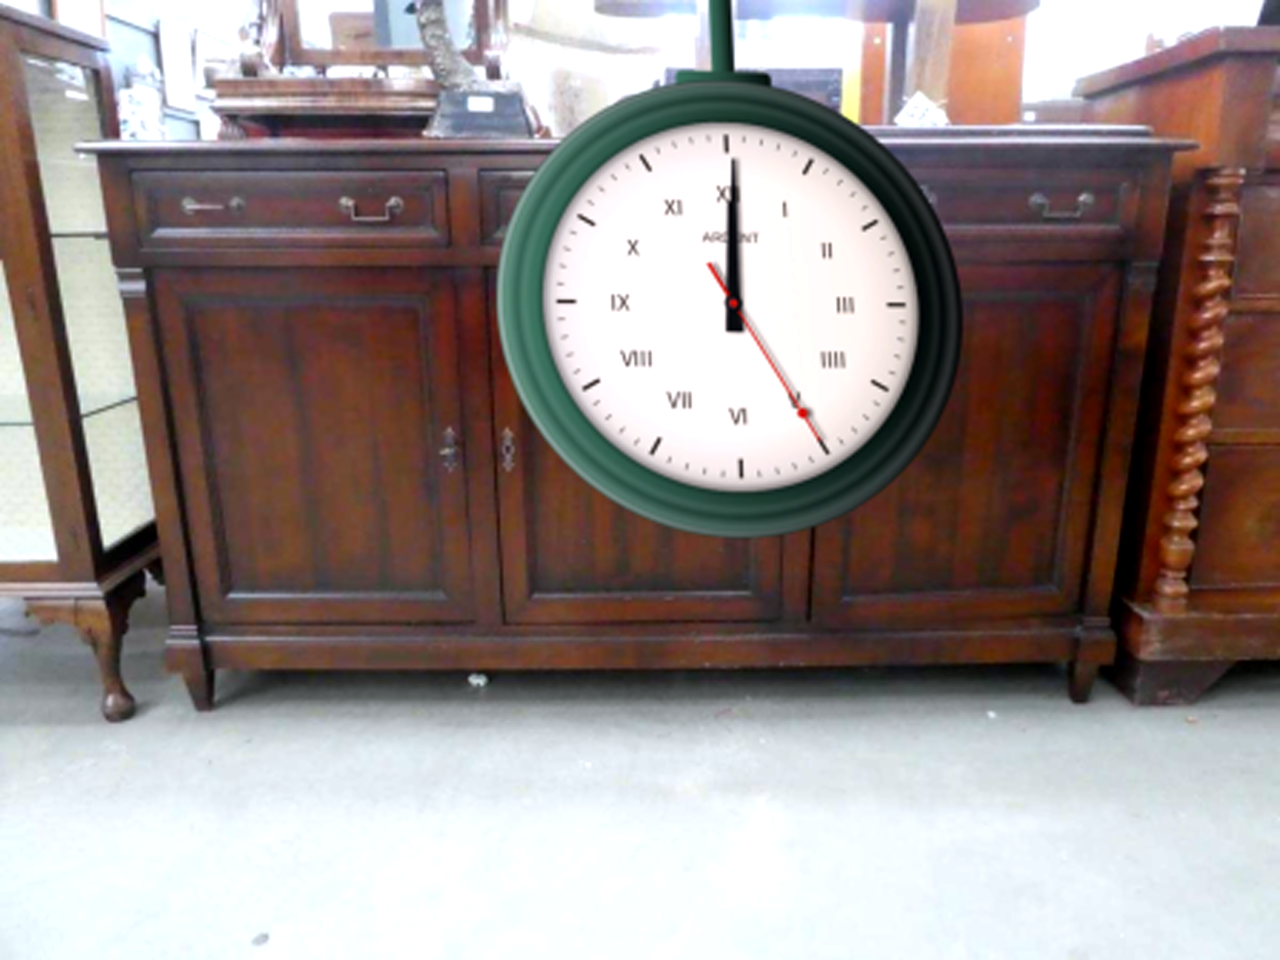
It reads 12,00,25
